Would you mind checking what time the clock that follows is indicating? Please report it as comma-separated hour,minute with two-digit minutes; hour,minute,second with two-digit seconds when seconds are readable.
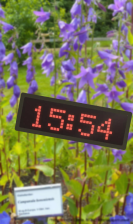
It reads 15,54
